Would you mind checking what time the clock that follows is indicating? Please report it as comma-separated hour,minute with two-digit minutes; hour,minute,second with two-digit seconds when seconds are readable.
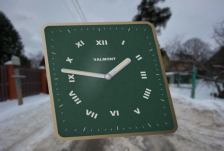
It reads 1,47
